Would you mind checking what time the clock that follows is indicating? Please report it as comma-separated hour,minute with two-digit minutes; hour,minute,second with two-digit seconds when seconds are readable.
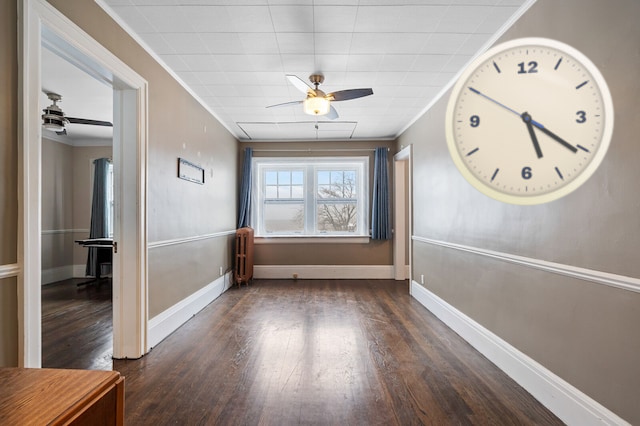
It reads 5,20,50
